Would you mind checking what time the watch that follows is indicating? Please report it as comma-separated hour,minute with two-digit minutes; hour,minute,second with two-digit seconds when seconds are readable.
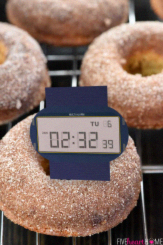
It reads 2,32
